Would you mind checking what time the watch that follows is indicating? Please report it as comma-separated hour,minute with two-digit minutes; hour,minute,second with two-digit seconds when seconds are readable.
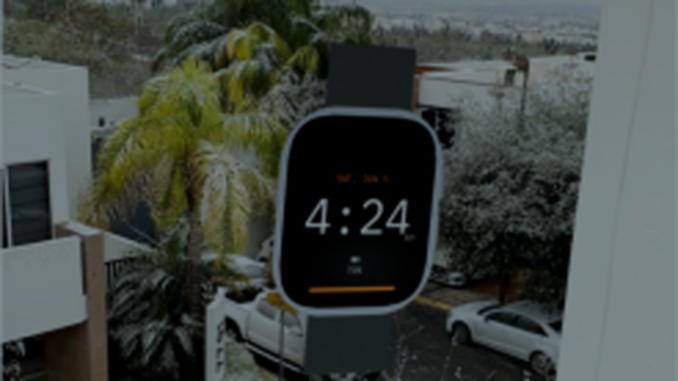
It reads 4,24
